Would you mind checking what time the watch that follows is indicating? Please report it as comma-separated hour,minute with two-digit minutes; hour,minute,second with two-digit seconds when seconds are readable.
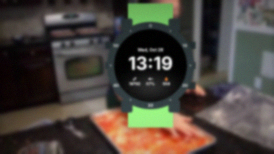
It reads 13,19
